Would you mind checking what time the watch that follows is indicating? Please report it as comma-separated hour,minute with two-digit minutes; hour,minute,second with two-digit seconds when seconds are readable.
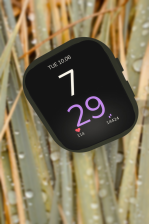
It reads 7,29
